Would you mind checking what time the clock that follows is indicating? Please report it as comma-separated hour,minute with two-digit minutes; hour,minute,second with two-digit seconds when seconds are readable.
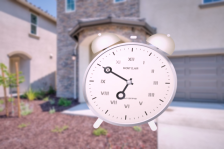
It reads 6,50
